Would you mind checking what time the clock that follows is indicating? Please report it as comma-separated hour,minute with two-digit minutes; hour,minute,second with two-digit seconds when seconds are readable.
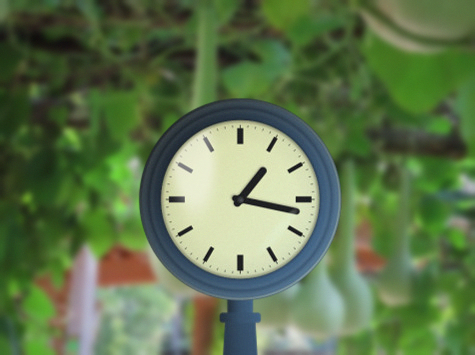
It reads 1,17
